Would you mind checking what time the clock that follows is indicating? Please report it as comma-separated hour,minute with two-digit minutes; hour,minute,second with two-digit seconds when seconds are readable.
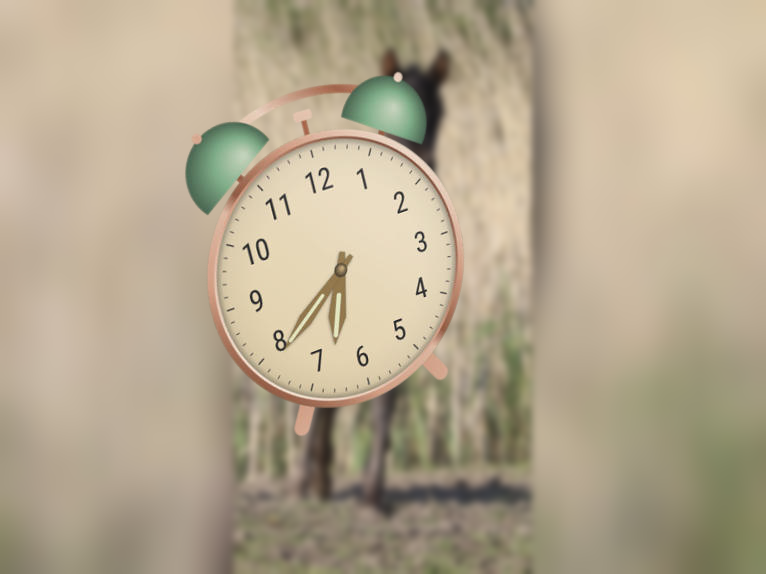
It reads 6,39
